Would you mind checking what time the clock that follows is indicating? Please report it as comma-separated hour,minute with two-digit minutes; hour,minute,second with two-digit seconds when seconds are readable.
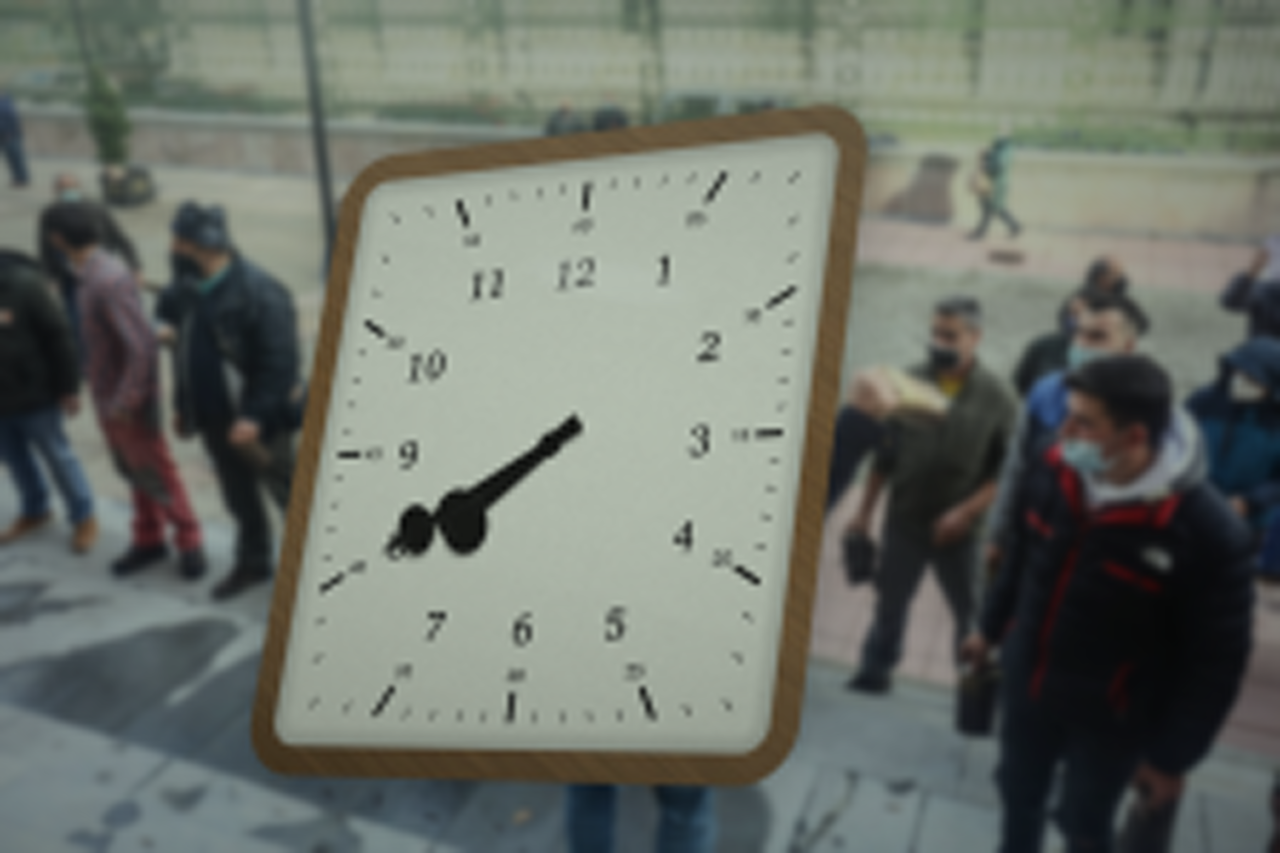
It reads 7,40
